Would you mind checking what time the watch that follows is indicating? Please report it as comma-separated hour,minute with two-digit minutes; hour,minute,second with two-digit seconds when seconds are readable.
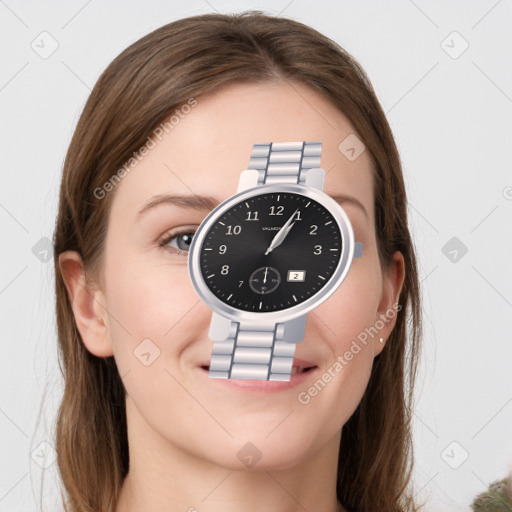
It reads 1,04
